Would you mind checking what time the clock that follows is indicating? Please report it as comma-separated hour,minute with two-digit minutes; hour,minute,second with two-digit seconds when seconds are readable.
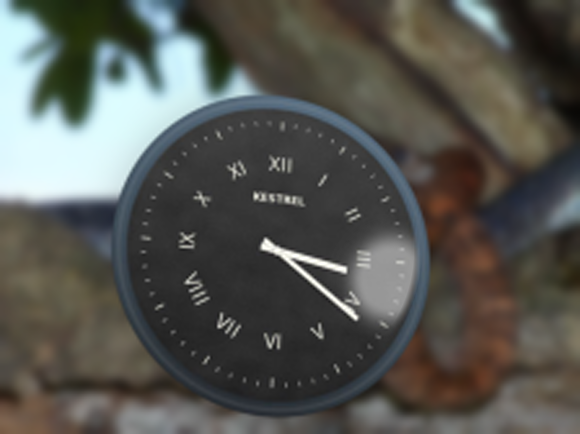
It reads 3,21
